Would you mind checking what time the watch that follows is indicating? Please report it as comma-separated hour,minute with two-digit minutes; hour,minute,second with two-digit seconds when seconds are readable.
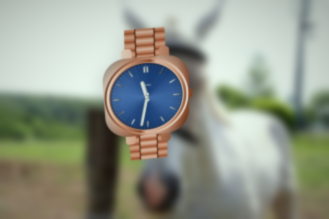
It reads 11,32
